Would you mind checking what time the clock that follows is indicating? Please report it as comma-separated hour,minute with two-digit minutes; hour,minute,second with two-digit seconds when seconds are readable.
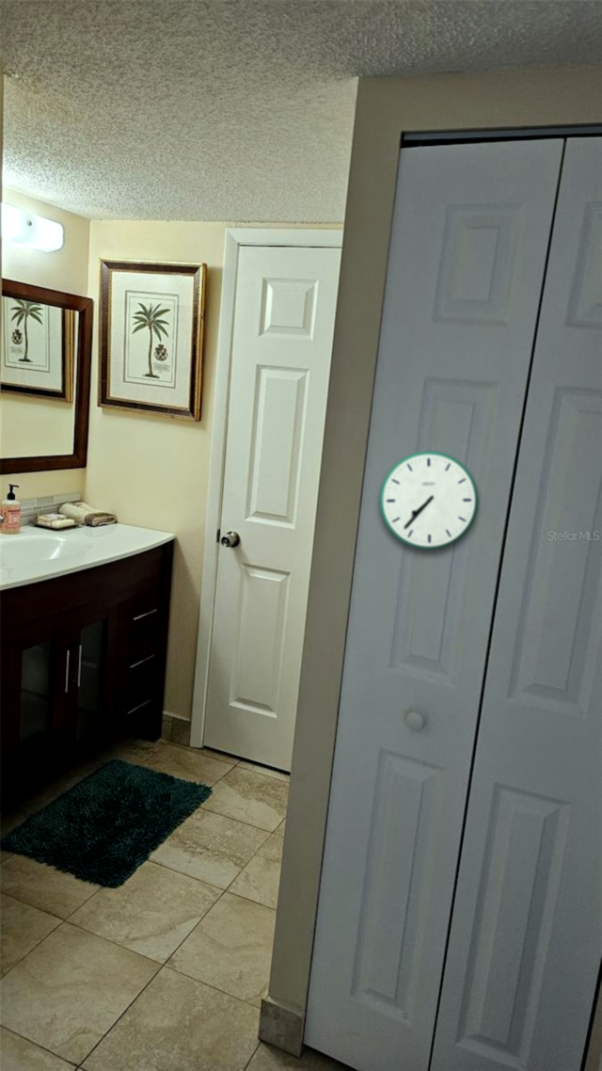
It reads 7,37
